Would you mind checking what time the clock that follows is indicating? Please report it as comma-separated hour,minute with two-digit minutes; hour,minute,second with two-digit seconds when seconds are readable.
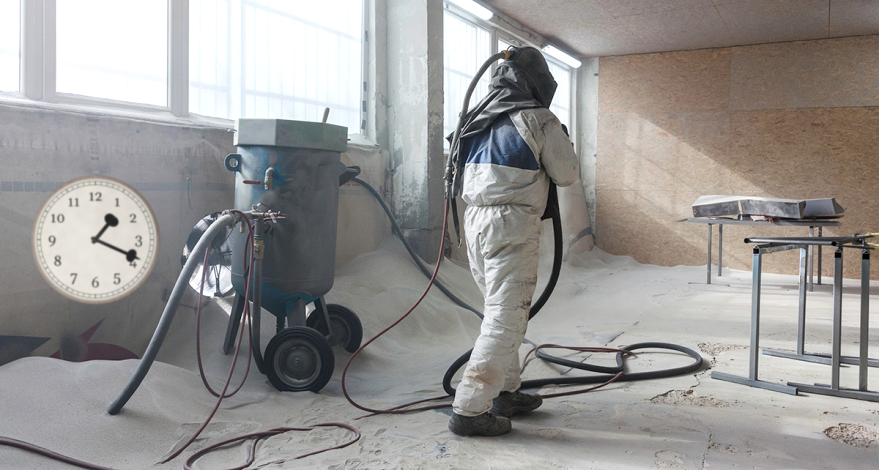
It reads 1,19
